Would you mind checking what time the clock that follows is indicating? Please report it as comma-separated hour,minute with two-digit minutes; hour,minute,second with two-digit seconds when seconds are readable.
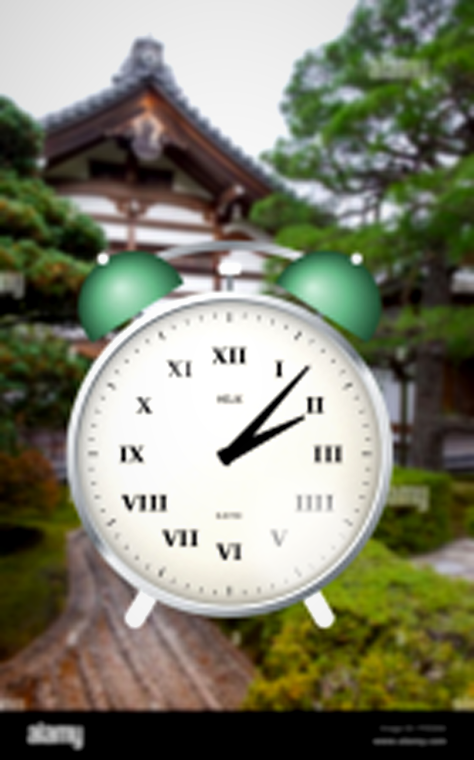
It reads 2,07
